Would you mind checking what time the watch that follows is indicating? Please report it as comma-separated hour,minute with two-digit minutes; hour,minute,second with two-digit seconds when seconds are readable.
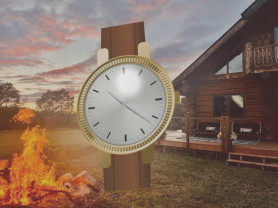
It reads 10,22
